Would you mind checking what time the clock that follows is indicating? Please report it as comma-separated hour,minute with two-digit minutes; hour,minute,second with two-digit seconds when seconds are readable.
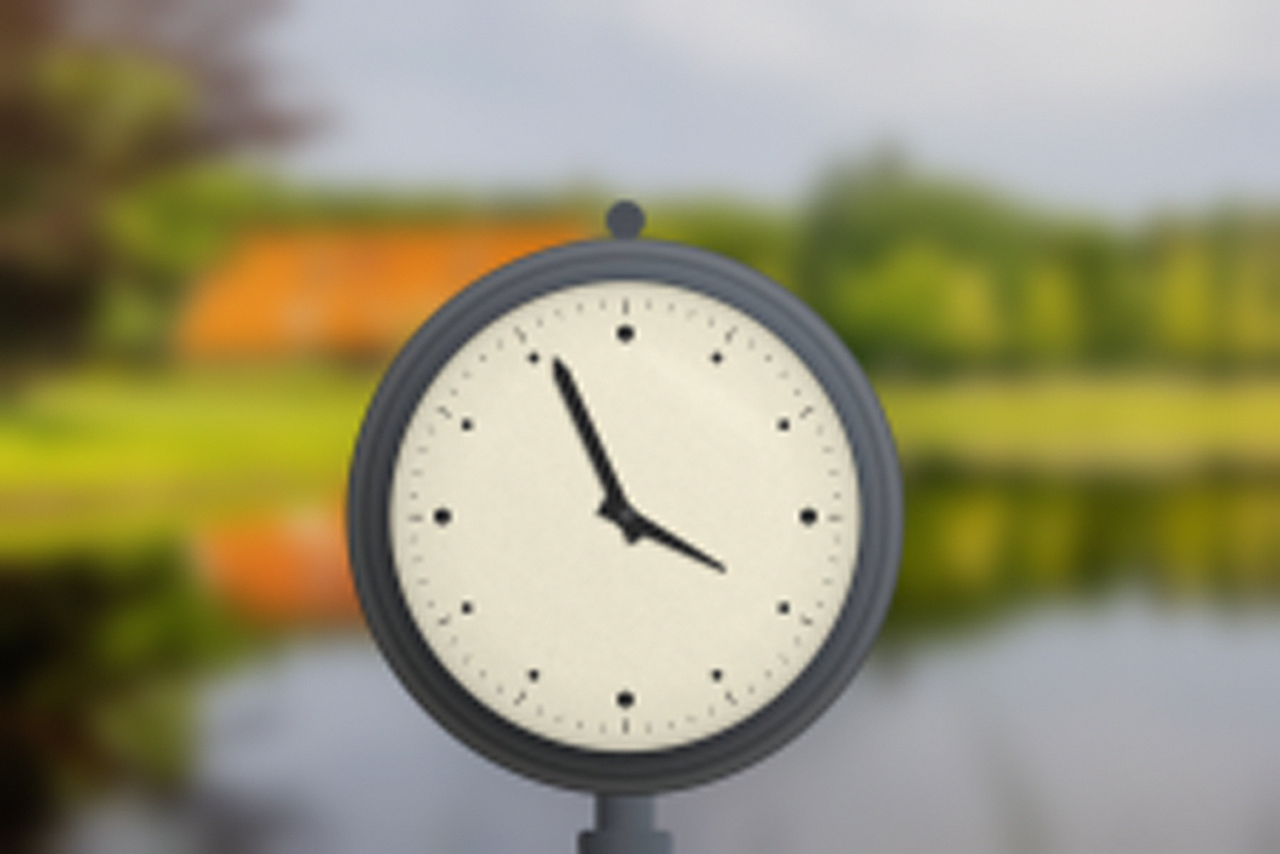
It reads 3,56
